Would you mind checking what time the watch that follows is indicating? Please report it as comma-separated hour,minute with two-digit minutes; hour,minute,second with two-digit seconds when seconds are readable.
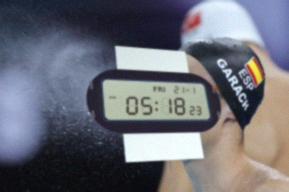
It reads 5,18
